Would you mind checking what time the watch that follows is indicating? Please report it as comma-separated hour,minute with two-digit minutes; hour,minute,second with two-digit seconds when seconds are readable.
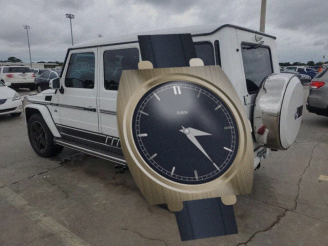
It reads 3,25
